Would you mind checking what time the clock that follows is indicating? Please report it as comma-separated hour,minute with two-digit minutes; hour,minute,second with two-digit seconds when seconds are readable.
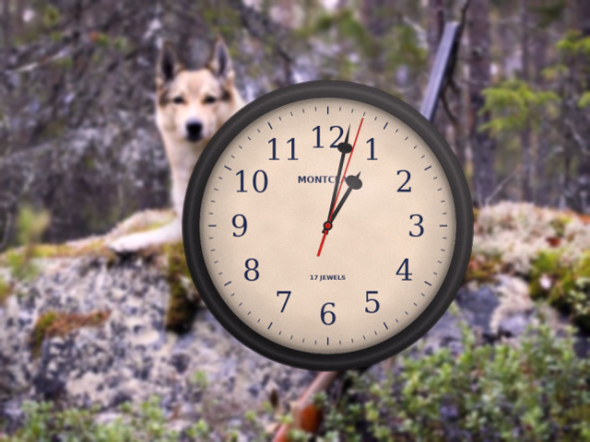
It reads 1,02,03
